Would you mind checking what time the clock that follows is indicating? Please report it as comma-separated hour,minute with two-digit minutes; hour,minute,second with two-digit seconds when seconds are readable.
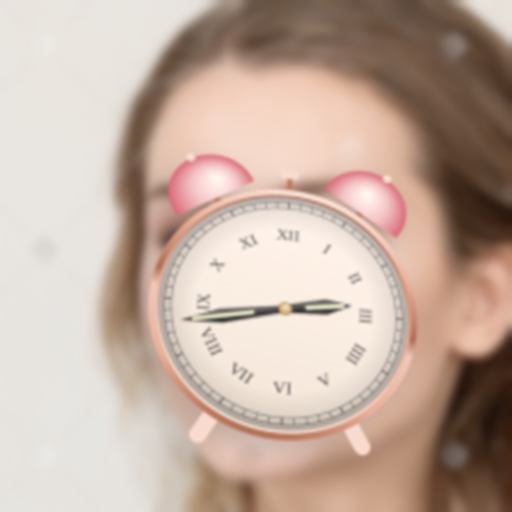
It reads 2,43
